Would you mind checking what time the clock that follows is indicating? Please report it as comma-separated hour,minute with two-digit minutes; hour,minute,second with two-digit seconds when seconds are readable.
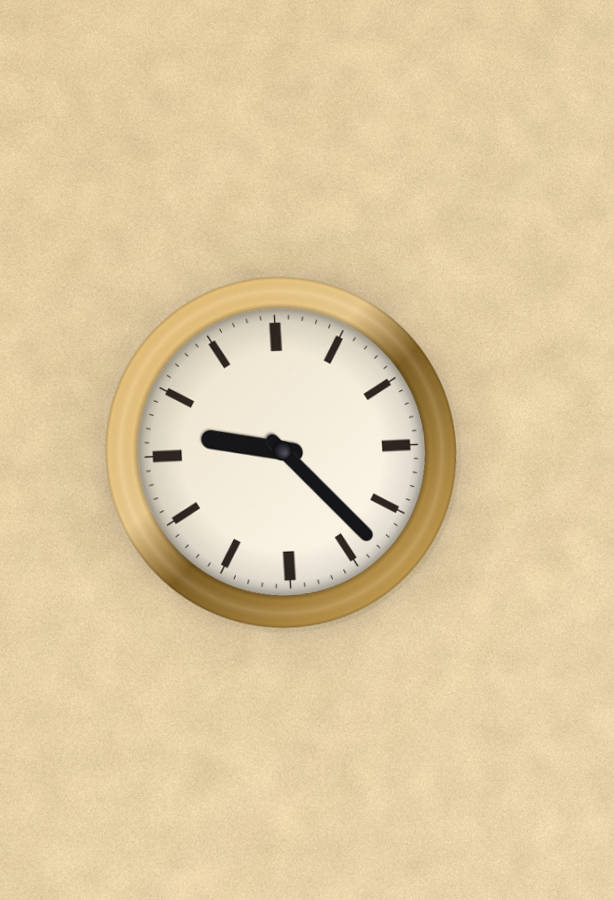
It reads 9,23
